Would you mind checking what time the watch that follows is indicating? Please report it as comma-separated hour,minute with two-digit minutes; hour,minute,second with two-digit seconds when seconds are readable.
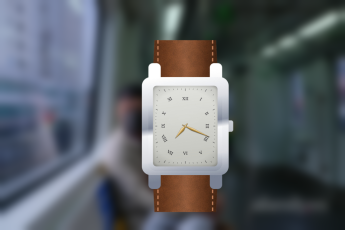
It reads 7,19
